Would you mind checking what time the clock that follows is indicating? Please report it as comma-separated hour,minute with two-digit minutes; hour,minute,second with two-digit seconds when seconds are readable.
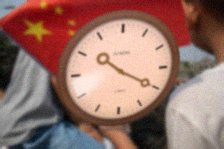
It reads 10,20
